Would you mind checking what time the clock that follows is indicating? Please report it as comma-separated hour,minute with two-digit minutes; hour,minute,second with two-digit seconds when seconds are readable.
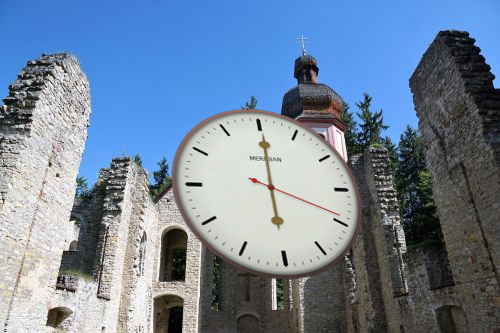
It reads 6,00,19
